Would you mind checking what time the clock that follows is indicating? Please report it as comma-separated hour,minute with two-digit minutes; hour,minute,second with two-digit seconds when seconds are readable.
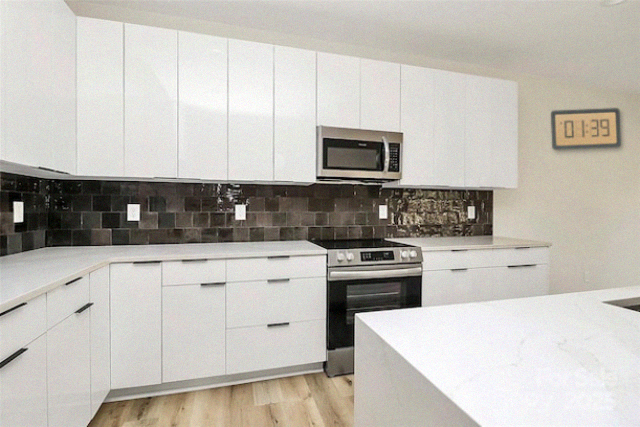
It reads 1,39
